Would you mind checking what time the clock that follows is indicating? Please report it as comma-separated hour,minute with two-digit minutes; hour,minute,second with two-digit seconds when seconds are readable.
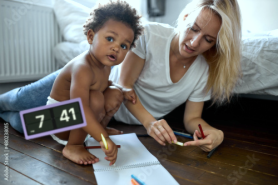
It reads 7,41
